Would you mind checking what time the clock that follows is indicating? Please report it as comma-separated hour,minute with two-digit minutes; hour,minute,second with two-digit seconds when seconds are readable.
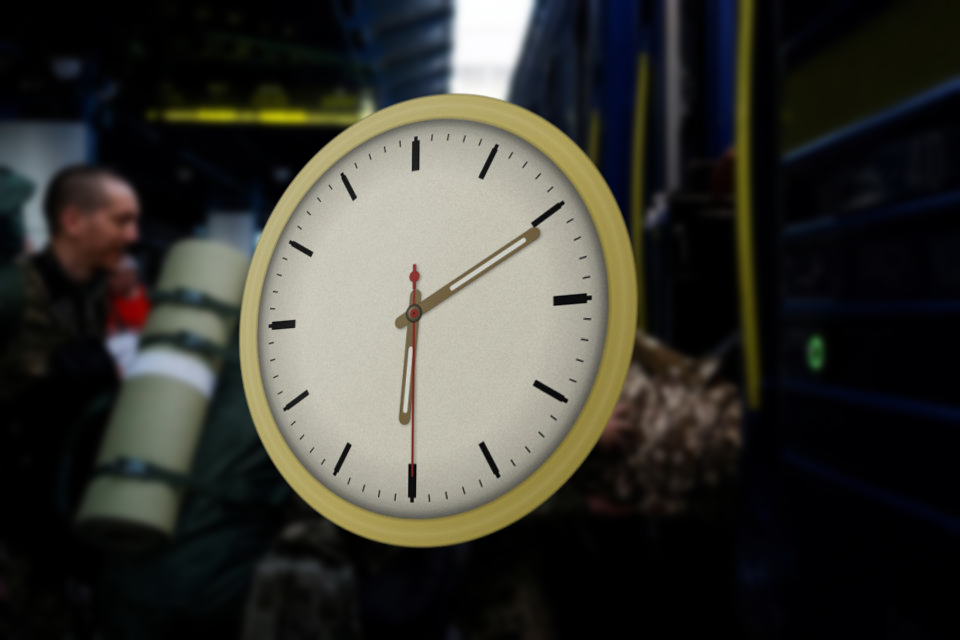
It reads 6,10,30
